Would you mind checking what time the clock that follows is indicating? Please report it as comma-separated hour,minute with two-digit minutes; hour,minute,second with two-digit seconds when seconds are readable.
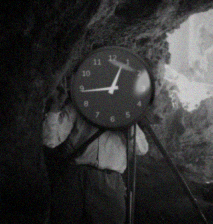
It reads 12,44
